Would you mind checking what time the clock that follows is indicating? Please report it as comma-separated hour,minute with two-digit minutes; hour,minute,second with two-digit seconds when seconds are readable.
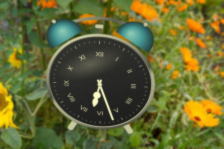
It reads 6,27
